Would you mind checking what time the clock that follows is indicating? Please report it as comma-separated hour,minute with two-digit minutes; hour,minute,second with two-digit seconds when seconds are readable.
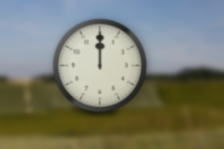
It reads 12,00
